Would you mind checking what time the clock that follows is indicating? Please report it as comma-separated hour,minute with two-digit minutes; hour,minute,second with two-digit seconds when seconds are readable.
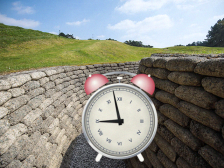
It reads 8,58
